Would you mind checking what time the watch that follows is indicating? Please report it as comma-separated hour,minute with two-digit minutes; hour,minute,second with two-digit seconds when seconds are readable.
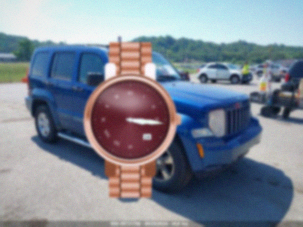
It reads 3,16
